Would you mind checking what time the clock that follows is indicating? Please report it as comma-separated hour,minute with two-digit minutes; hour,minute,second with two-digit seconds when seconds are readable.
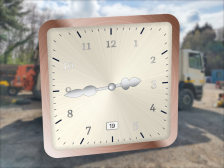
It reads 2,44
